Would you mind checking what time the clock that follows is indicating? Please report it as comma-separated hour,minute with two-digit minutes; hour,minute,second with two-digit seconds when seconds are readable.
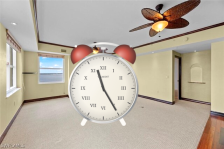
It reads 11,25
